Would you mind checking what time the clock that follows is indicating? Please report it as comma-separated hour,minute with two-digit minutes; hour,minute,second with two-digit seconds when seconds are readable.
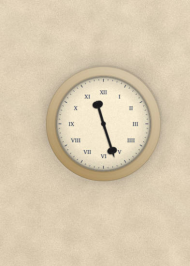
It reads 11,27
